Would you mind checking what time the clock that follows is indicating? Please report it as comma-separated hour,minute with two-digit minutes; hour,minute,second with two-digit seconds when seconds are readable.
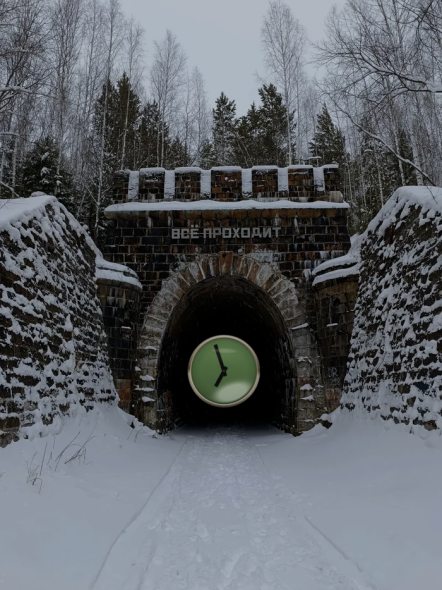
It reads 6,57
